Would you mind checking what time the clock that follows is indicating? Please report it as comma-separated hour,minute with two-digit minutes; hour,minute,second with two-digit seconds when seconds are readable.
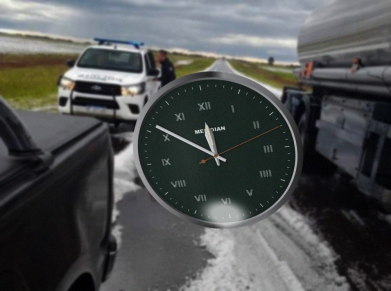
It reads 11,51,12
